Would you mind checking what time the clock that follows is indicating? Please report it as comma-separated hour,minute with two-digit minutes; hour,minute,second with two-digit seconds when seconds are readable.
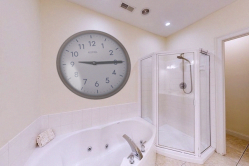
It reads 9,15
